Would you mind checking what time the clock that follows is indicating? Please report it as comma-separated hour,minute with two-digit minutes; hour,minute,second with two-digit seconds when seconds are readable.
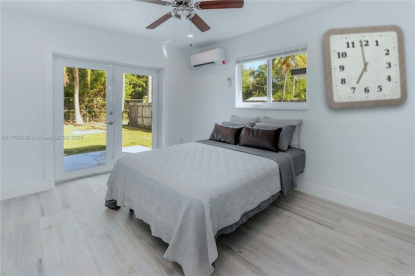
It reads 6,59
